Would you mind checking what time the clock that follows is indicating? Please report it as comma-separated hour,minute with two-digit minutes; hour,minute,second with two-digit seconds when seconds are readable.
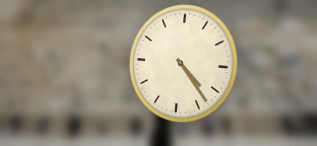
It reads 4,23
